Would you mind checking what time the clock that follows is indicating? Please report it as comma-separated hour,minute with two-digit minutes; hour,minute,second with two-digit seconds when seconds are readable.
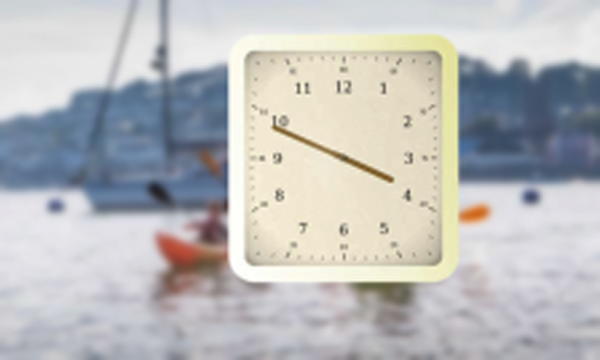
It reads 3,49
